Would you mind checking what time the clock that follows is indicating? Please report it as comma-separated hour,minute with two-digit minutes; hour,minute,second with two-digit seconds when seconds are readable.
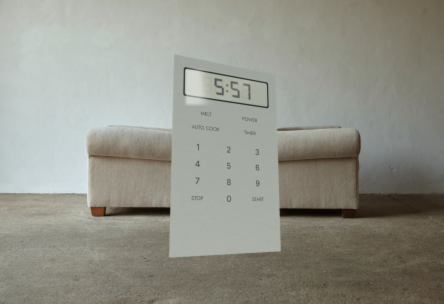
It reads 5,57
